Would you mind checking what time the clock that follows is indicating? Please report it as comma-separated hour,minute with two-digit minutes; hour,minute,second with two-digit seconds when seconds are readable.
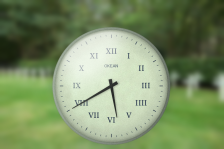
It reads 5,40
